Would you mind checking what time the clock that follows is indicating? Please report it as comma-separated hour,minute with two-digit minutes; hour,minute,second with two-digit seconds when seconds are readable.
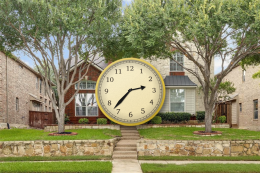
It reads 2,37
